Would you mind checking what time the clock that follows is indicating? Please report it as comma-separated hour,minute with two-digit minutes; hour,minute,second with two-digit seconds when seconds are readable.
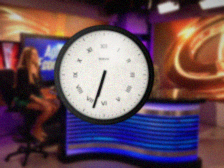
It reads 6,33
